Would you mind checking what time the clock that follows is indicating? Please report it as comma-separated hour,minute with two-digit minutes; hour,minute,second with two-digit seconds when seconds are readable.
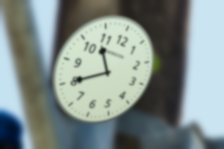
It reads 10,40
